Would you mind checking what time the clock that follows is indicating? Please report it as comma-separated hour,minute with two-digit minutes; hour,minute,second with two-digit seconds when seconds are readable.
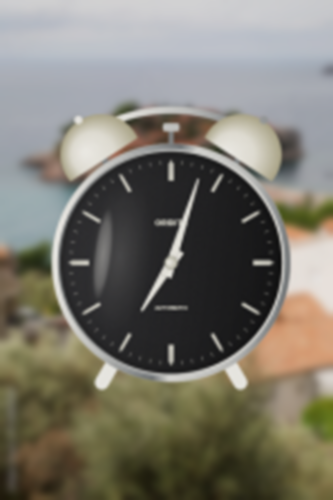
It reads 7,03
